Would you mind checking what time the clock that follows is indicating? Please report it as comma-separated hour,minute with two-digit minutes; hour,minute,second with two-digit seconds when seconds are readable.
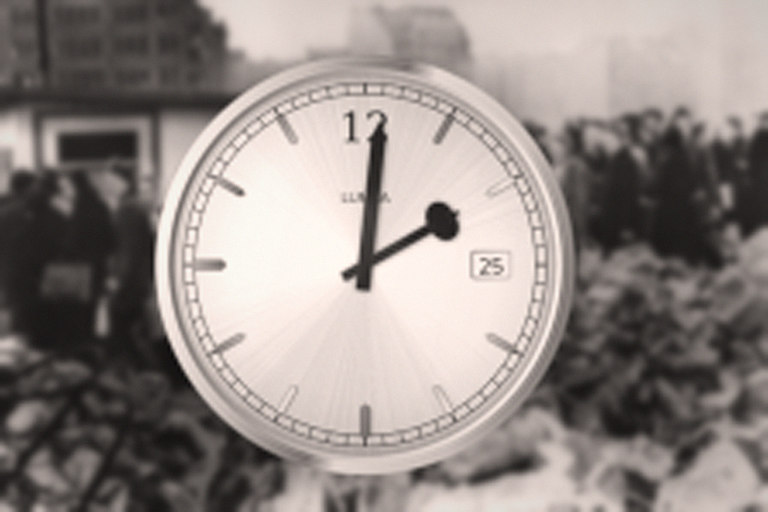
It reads 2,01
